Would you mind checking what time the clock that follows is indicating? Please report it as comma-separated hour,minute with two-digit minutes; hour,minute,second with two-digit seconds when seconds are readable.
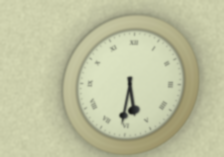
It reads 5,31
